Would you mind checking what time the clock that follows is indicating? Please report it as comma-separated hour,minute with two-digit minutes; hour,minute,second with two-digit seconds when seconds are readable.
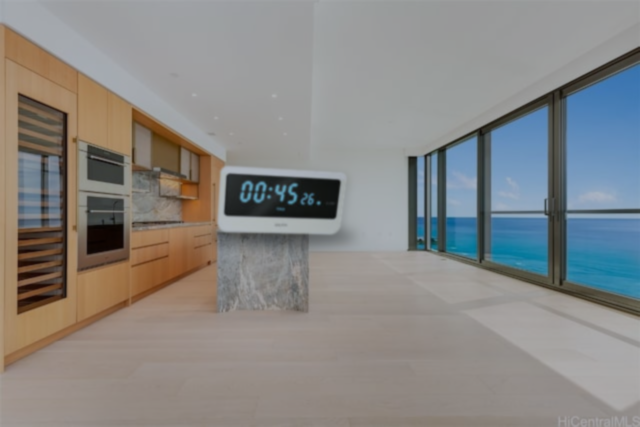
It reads 0,45,26
